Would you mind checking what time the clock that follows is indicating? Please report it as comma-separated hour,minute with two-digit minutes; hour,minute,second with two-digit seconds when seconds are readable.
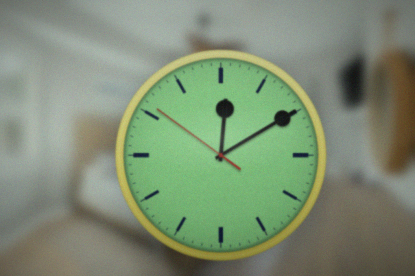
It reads 12,09,51
